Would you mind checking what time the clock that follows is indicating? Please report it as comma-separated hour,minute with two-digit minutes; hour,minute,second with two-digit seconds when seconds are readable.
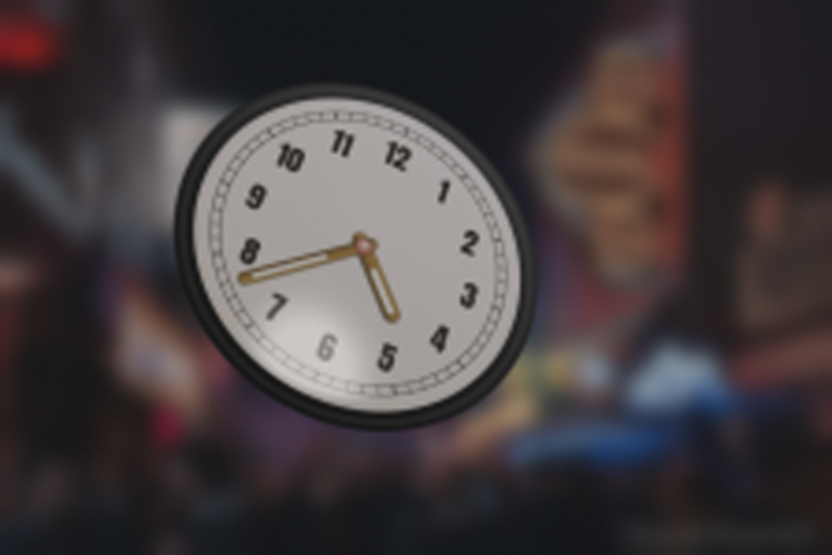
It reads 4,38
